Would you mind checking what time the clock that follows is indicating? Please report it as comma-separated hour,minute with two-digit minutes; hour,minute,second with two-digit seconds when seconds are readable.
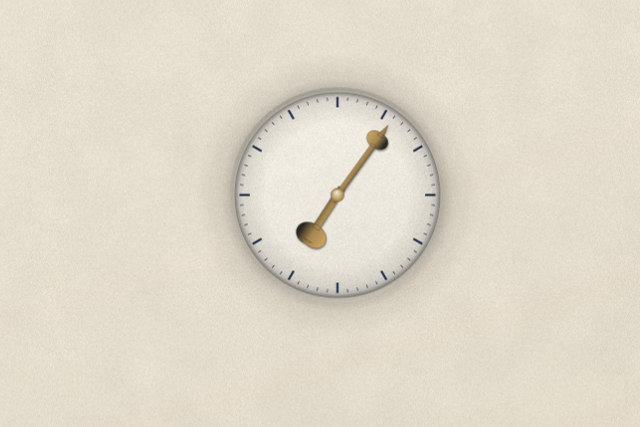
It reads 7,06
